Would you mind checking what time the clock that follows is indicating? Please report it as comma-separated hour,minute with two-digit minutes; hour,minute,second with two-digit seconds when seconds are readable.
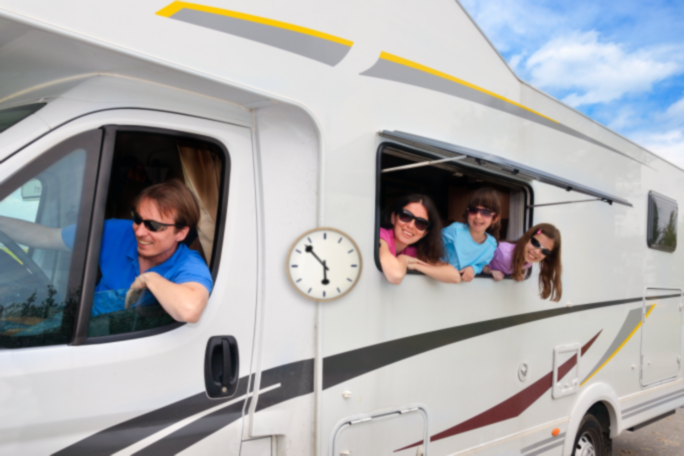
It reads 5,53
